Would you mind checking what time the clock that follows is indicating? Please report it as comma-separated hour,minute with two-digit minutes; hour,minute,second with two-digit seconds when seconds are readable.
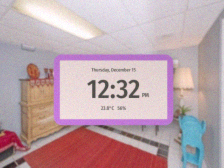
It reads 12,32
